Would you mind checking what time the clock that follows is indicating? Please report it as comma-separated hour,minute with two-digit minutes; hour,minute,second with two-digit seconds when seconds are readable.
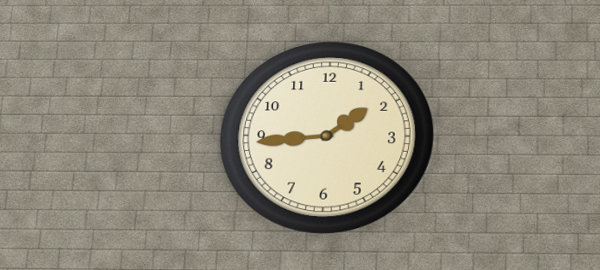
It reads 1,44
